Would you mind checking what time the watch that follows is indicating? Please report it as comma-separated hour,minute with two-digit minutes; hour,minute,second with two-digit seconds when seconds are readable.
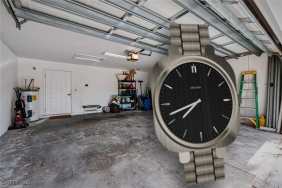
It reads 7,42
